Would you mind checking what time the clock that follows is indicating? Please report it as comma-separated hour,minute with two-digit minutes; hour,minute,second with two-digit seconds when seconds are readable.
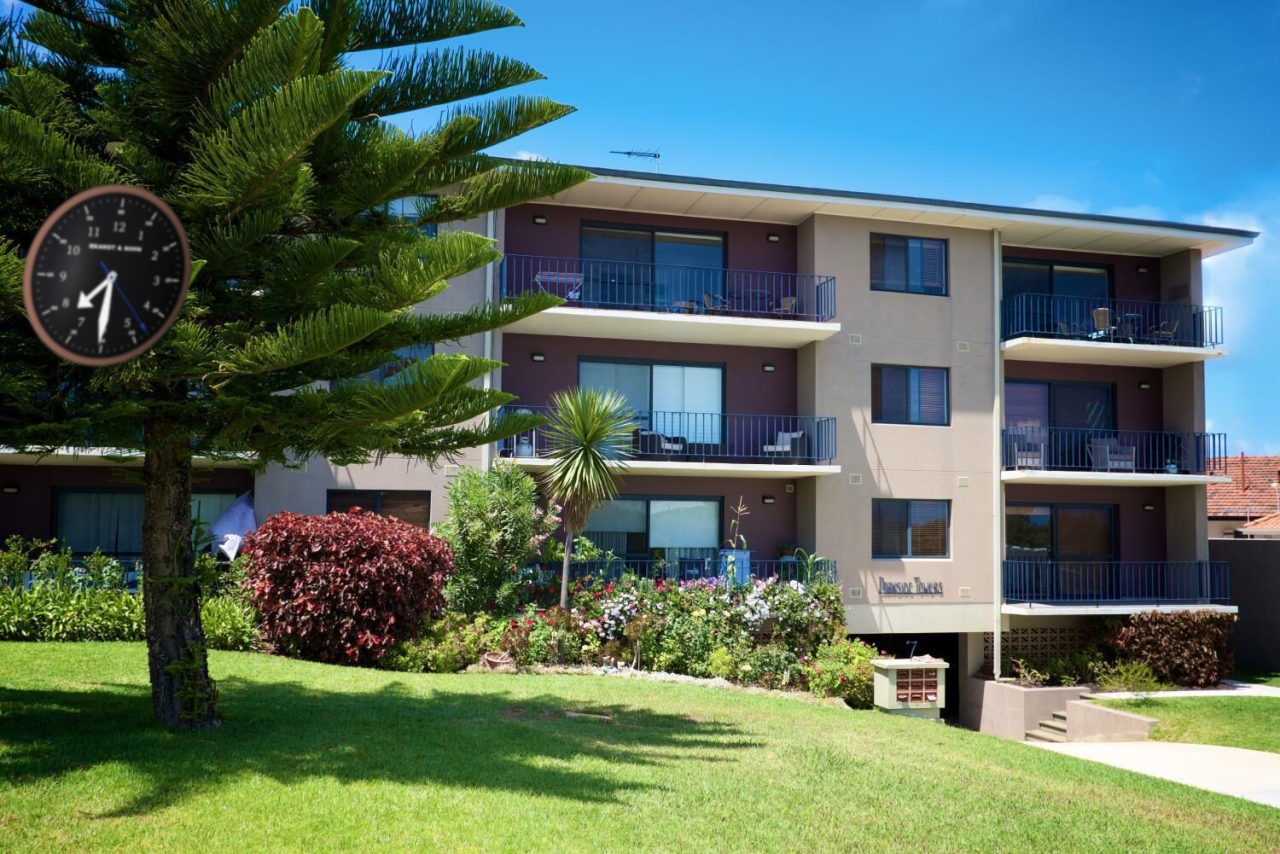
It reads 7,30,23
